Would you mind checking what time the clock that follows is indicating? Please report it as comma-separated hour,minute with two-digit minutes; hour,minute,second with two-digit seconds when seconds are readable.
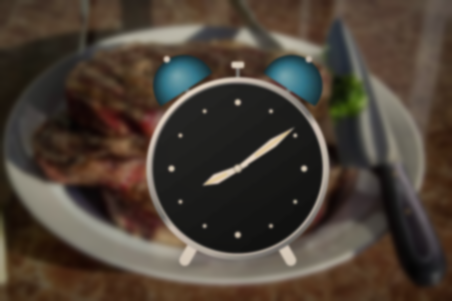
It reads 8,09
